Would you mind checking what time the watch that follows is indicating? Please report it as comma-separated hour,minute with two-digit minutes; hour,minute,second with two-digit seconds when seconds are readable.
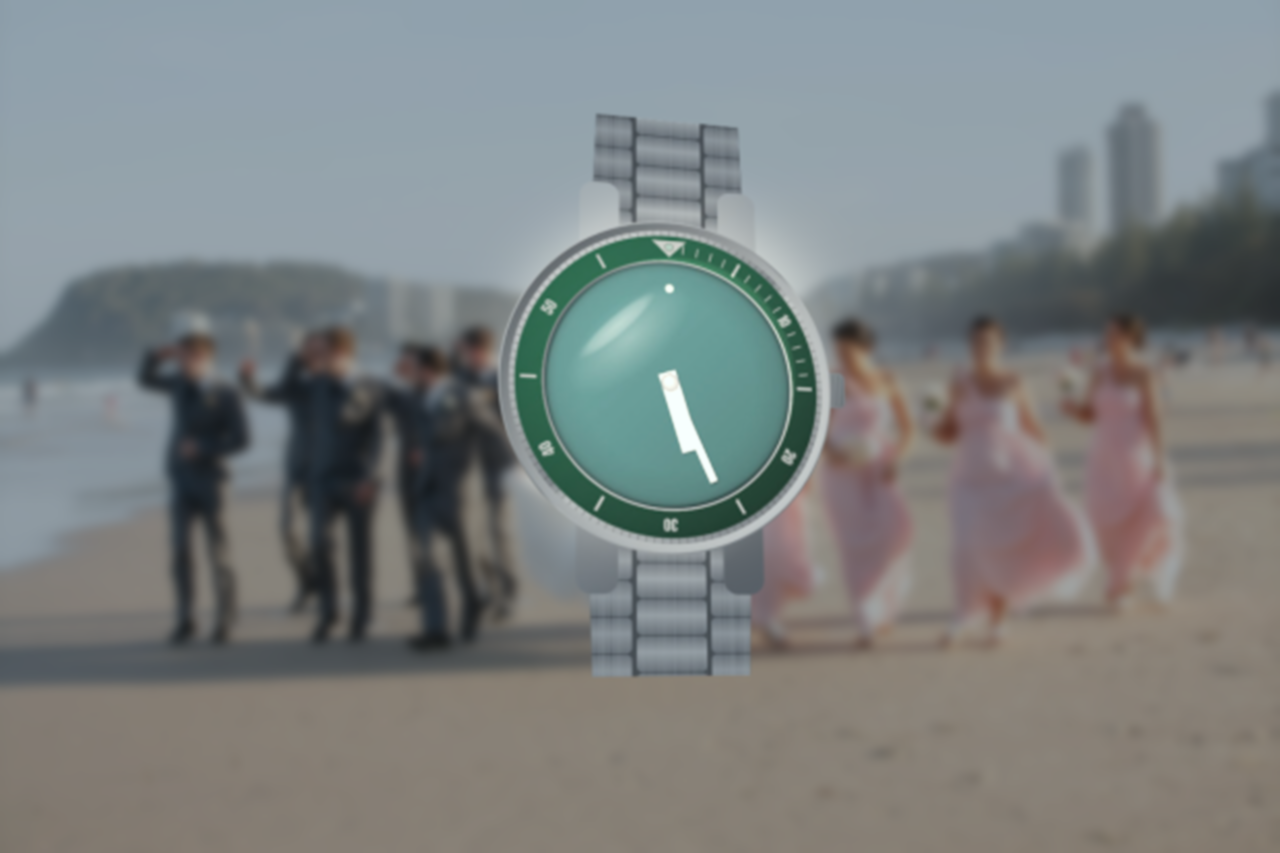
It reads 5,26
